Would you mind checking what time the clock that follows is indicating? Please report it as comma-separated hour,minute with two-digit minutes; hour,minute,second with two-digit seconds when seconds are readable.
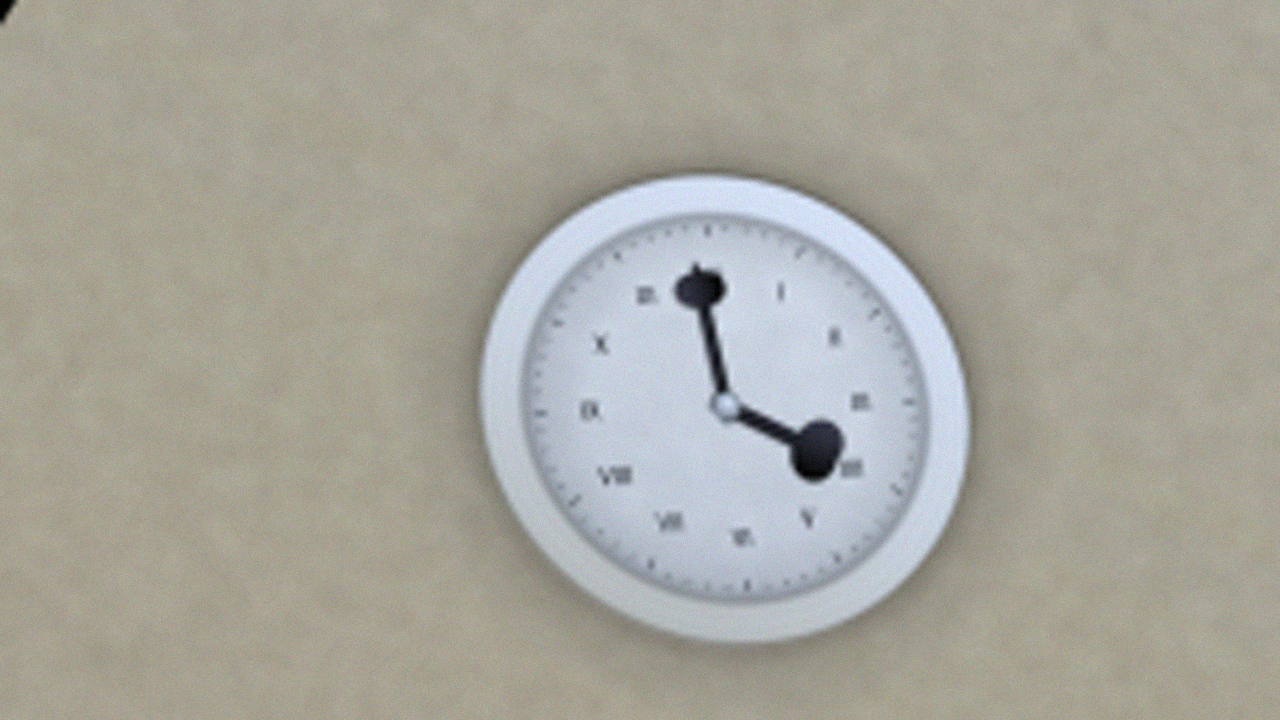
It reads 3,59
